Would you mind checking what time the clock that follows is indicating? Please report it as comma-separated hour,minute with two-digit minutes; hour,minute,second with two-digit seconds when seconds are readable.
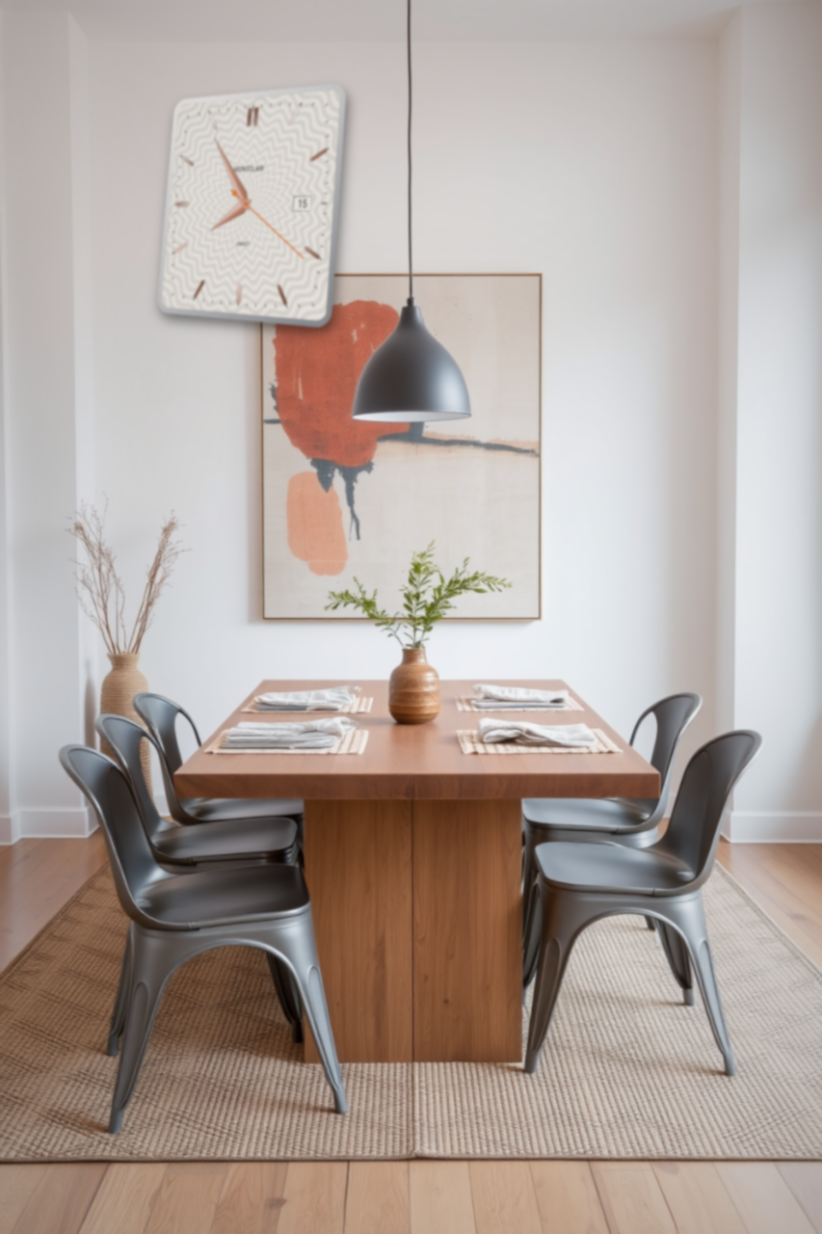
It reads 7,54,21
